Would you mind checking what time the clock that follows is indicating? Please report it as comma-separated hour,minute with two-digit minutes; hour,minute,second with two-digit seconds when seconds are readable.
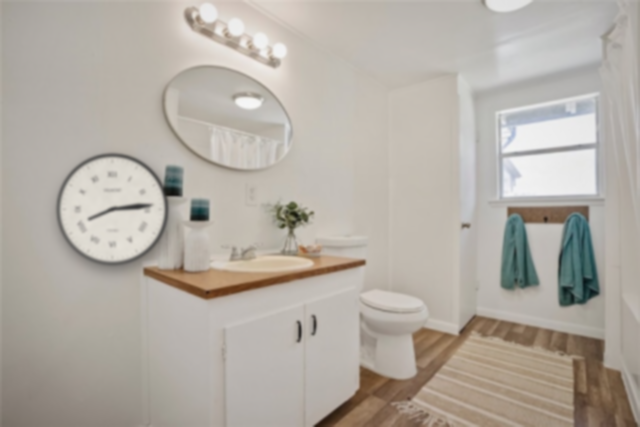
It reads 8,14
